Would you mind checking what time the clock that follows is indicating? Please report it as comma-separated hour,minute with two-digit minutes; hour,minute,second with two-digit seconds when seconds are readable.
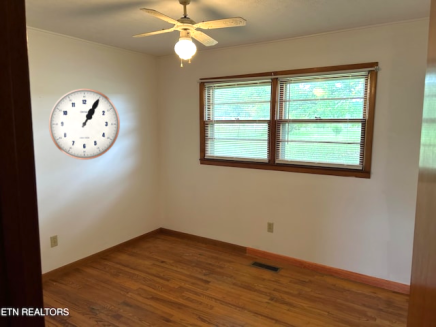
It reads 1,05
